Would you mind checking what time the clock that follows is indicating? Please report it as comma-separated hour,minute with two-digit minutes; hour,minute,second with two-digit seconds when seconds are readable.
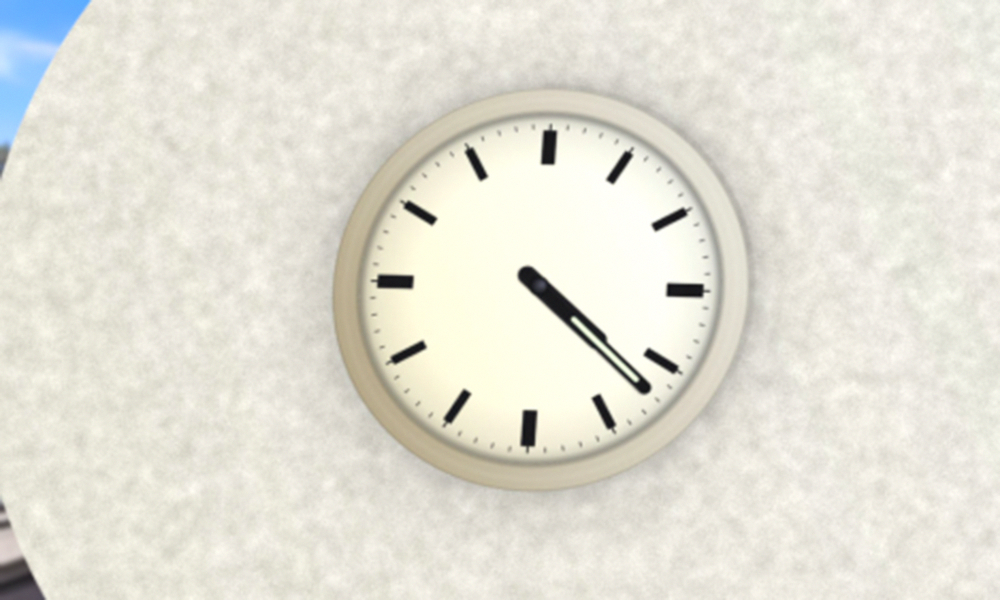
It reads 4,22
